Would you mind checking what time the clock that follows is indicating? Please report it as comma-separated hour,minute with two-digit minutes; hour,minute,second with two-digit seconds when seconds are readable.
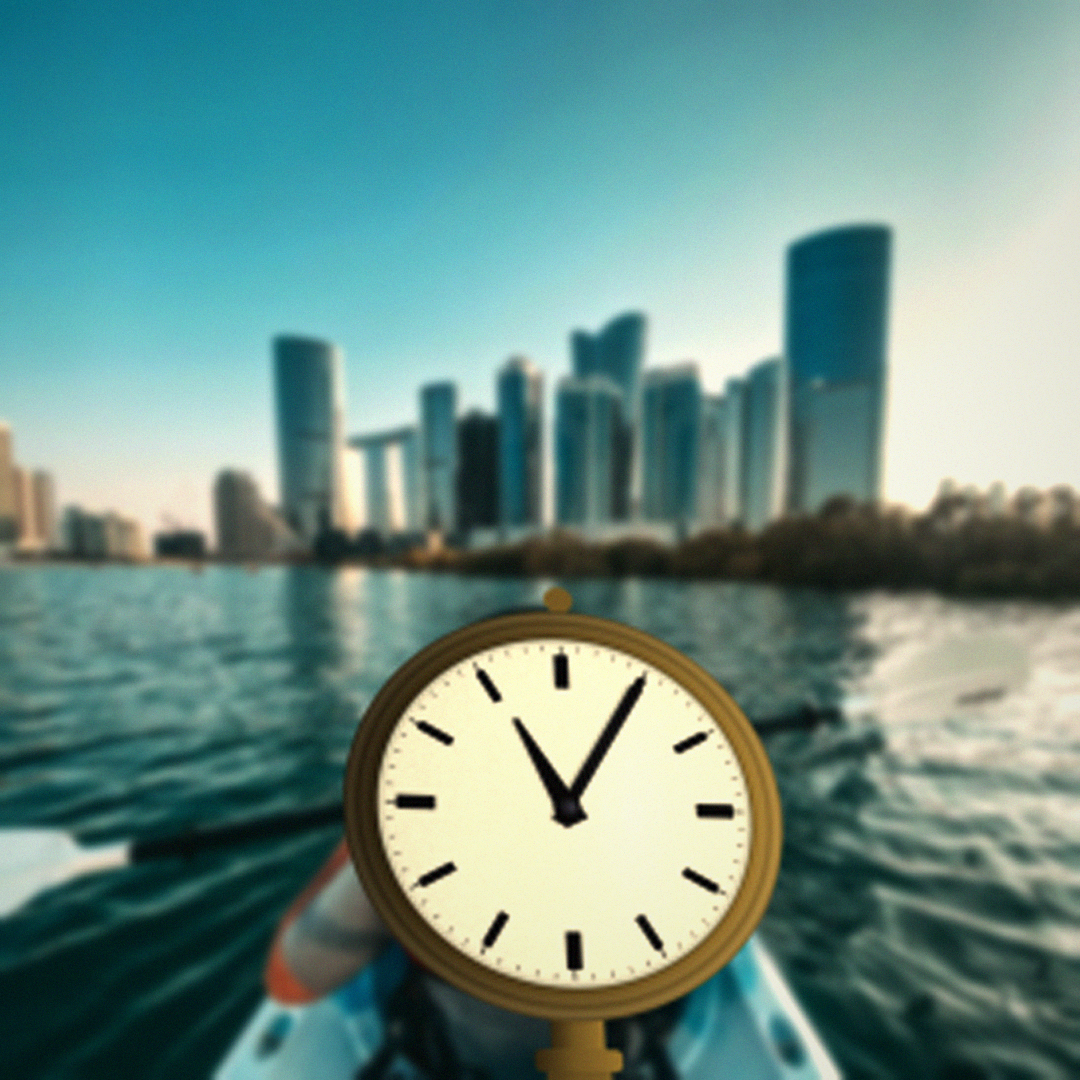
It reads 11,05
